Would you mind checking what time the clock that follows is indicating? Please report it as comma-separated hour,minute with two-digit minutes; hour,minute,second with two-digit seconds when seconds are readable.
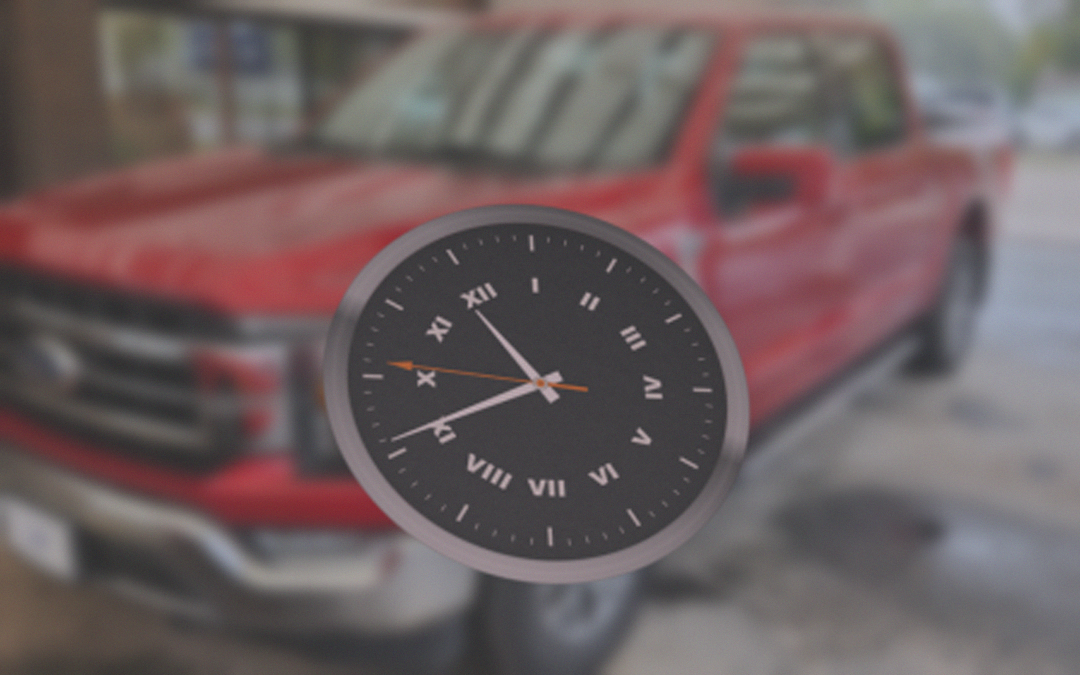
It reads 11,45,51
